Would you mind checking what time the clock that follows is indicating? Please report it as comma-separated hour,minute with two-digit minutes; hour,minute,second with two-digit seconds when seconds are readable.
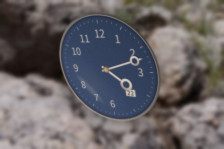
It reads 4,12
